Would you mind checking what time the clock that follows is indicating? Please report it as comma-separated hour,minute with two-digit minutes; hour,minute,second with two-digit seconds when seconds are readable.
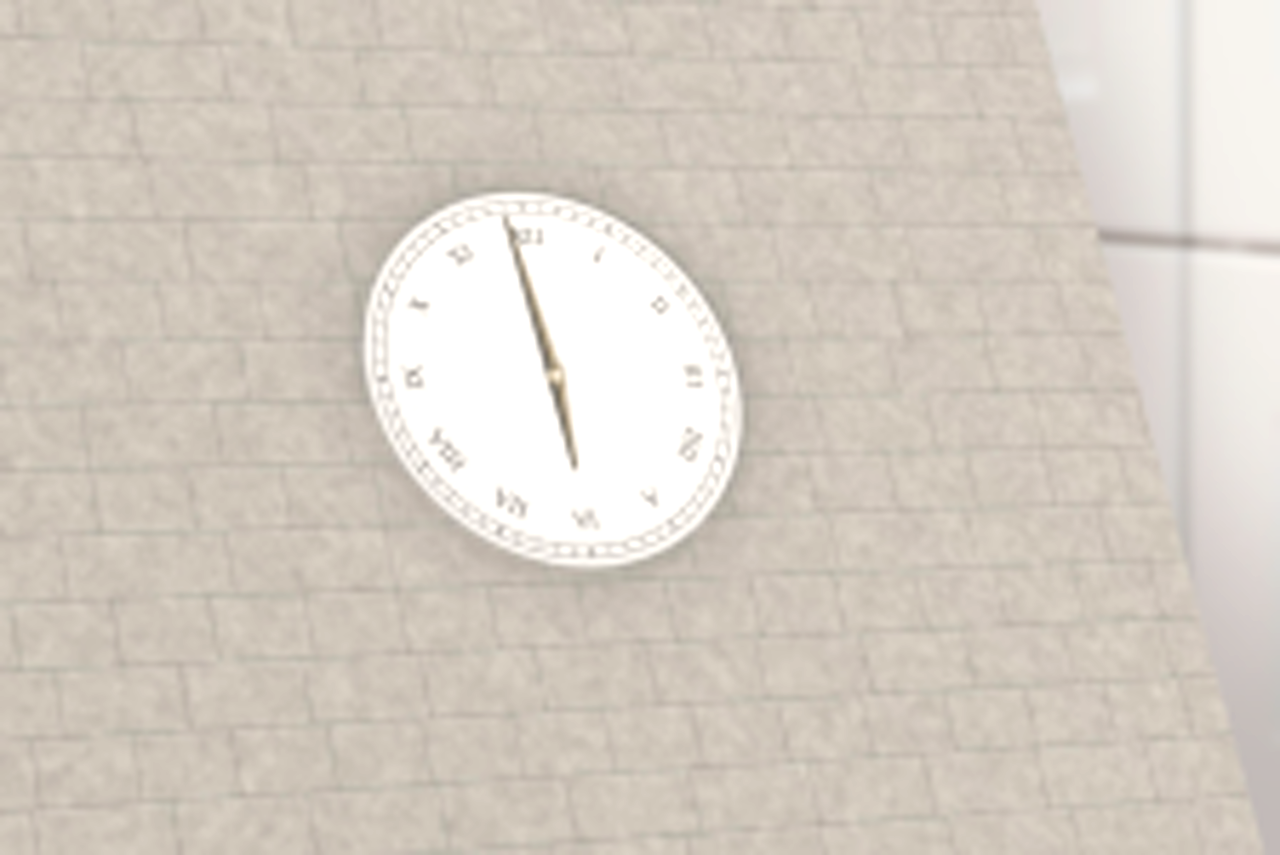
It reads 5,59
